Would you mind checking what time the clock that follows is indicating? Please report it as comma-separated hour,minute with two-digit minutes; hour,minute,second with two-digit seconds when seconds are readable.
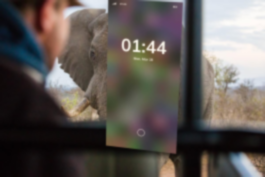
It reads 1,44
